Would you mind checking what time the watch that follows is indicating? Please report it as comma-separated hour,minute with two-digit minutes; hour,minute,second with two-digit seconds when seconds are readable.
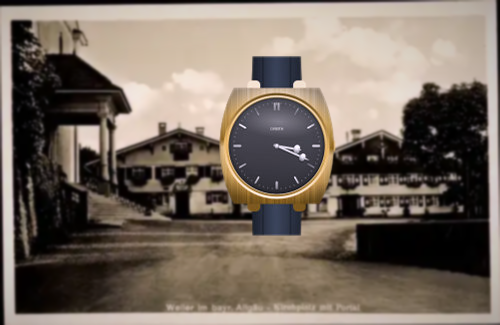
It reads 3,19
